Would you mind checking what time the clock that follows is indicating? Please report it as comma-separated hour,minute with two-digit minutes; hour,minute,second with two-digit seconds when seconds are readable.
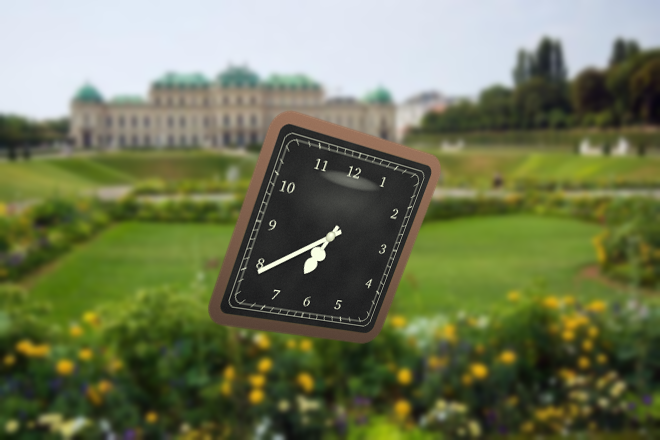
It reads 6,39
